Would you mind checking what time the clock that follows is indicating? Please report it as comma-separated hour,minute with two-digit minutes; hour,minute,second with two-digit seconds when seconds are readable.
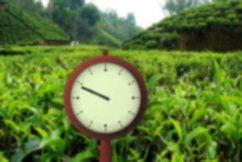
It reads 9,49
